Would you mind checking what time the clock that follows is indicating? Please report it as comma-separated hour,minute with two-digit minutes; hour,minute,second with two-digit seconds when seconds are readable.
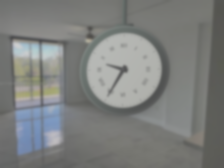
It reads 9,35
